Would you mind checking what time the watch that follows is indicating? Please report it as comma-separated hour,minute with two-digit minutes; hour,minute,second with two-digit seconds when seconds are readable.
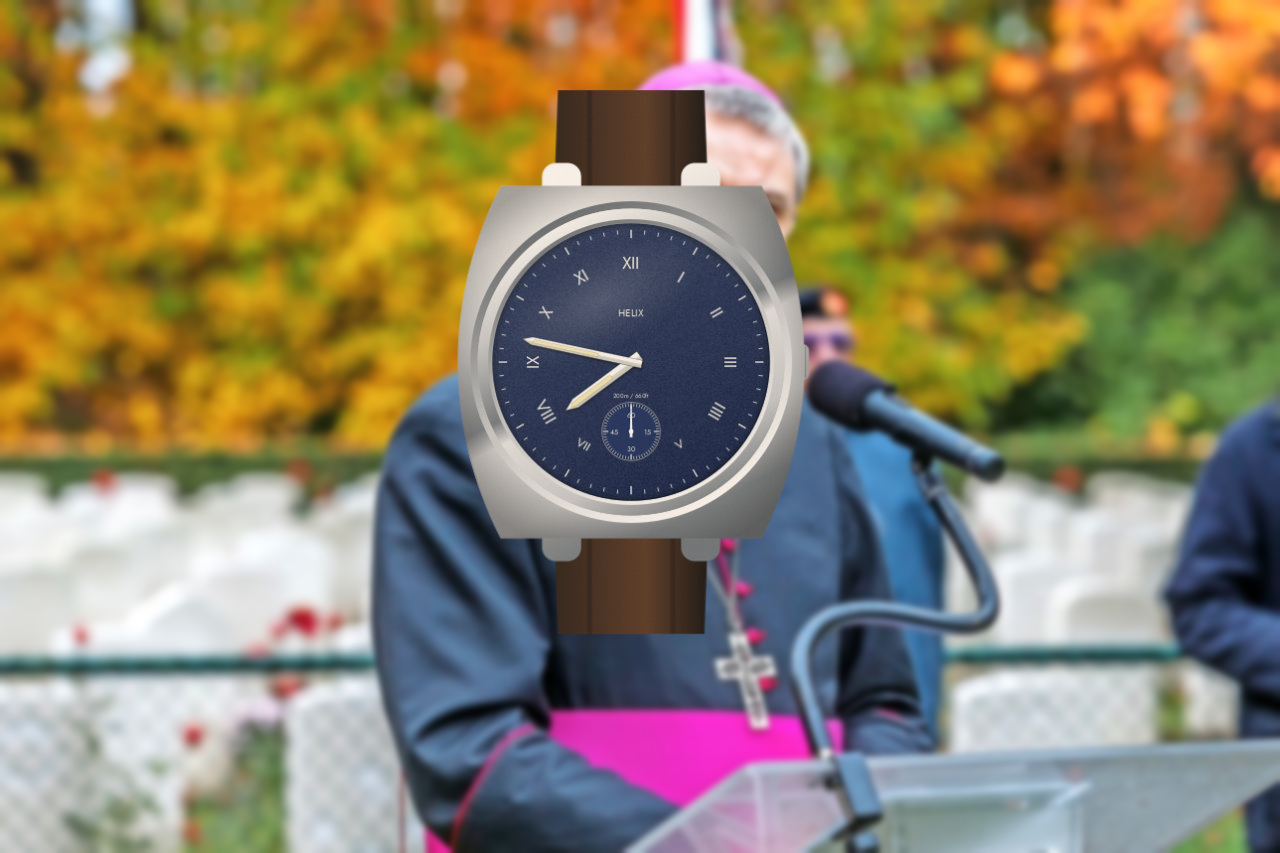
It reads 7,47
